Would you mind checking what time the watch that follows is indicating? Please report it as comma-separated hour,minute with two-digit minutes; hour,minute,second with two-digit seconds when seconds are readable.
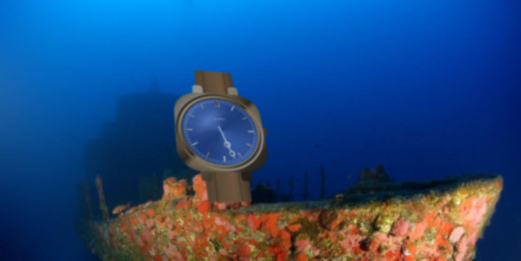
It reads 5,27
